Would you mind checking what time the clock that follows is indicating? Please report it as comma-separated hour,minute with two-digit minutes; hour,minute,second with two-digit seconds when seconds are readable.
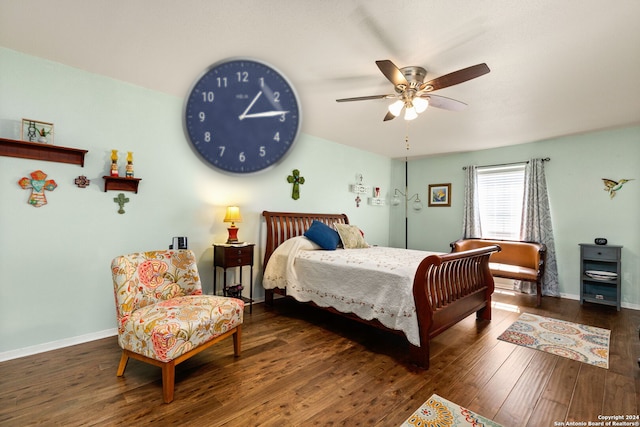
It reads 1,14
